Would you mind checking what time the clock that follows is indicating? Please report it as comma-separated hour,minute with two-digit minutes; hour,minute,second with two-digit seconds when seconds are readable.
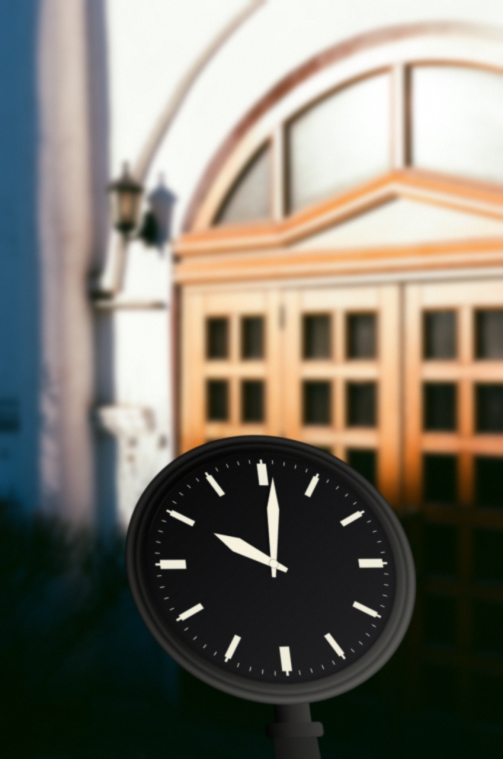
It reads 10,01
